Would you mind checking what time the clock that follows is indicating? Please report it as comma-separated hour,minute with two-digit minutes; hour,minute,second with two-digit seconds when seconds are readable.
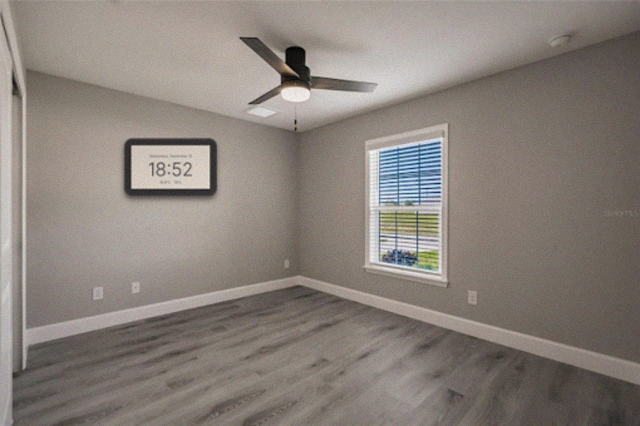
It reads 18,52
